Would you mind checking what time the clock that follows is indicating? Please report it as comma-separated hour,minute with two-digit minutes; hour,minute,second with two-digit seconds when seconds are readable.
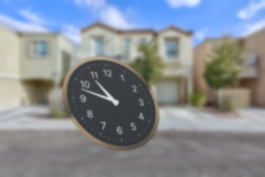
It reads 10,48
